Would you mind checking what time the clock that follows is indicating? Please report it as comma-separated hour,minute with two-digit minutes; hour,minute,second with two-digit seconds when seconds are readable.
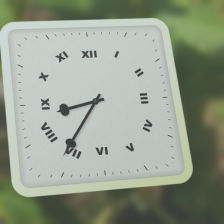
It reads 8,36
